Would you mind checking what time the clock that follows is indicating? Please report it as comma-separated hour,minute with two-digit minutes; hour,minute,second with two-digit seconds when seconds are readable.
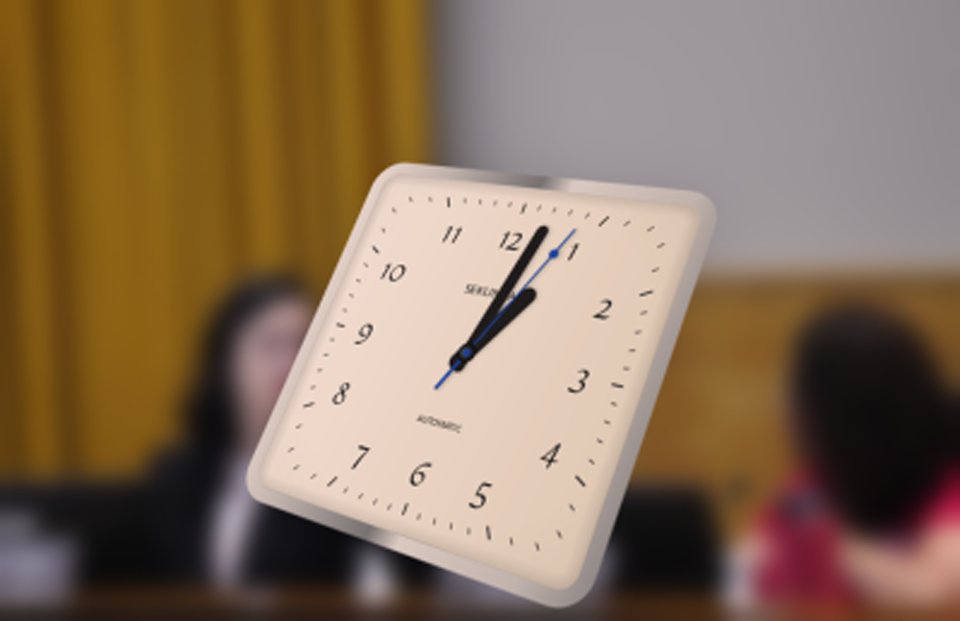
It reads 1,02,04
